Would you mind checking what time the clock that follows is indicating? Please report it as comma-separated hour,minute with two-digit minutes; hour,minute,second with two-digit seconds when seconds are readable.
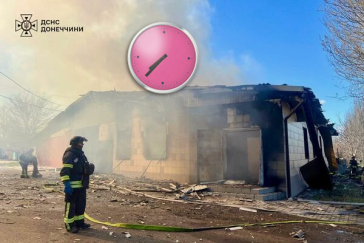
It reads 7,37
